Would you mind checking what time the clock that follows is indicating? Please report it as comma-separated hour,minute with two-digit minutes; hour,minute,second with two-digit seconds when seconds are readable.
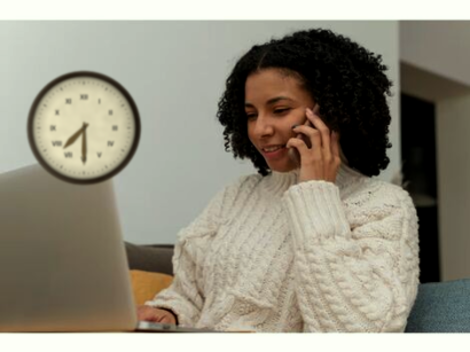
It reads 7,30
